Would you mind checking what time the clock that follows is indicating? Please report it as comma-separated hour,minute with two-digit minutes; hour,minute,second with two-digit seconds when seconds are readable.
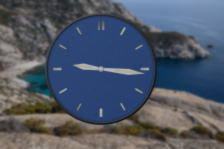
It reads 9,16
